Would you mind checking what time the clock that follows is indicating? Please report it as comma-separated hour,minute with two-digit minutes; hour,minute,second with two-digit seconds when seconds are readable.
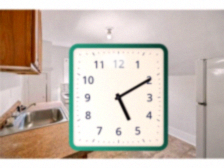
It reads 5,10
